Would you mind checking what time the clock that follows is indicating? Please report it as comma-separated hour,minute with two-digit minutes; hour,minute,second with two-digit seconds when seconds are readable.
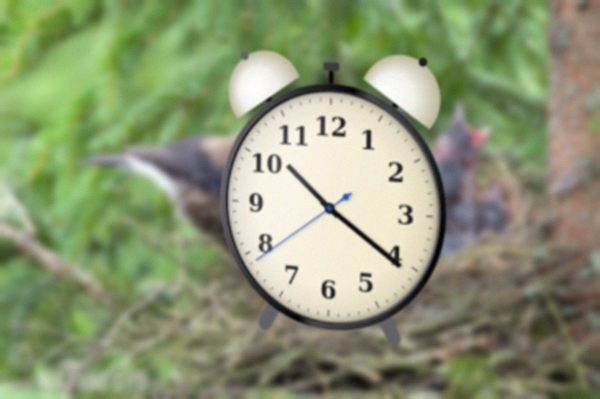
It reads 10,20,39
